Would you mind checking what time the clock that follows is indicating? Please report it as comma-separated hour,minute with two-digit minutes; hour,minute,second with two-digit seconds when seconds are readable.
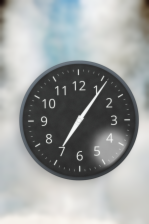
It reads 7,06
